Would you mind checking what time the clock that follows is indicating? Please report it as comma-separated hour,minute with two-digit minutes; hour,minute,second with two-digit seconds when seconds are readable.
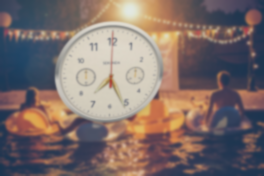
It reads 7,26
